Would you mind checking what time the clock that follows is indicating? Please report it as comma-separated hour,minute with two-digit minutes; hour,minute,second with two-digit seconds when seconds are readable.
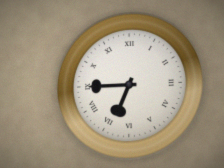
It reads 6,45
